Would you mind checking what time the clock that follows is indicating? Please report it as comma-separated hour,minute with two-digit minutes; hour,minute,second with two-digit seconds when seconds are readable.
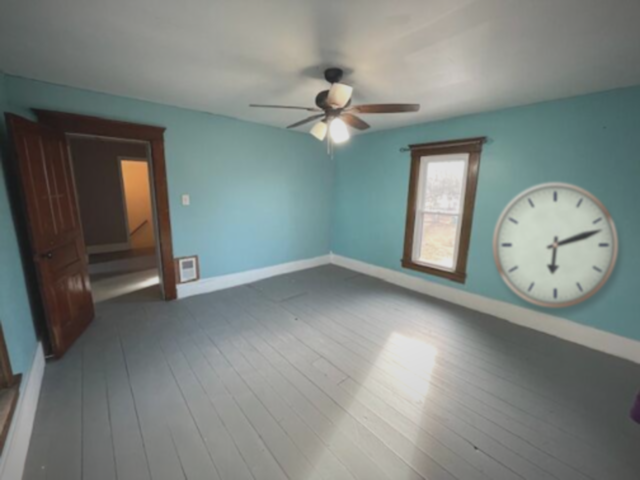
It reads 6,12
